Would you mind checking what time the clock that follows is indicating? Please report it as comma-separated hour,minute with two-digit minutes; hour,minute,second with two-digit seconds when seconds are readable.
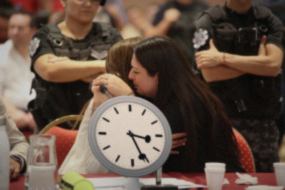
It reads 3,26
